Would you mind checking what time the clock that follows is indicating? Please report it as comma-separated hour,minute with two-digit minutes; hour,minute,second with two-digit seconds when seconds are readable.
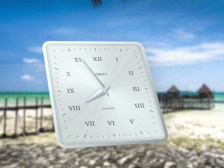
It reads 7,56
